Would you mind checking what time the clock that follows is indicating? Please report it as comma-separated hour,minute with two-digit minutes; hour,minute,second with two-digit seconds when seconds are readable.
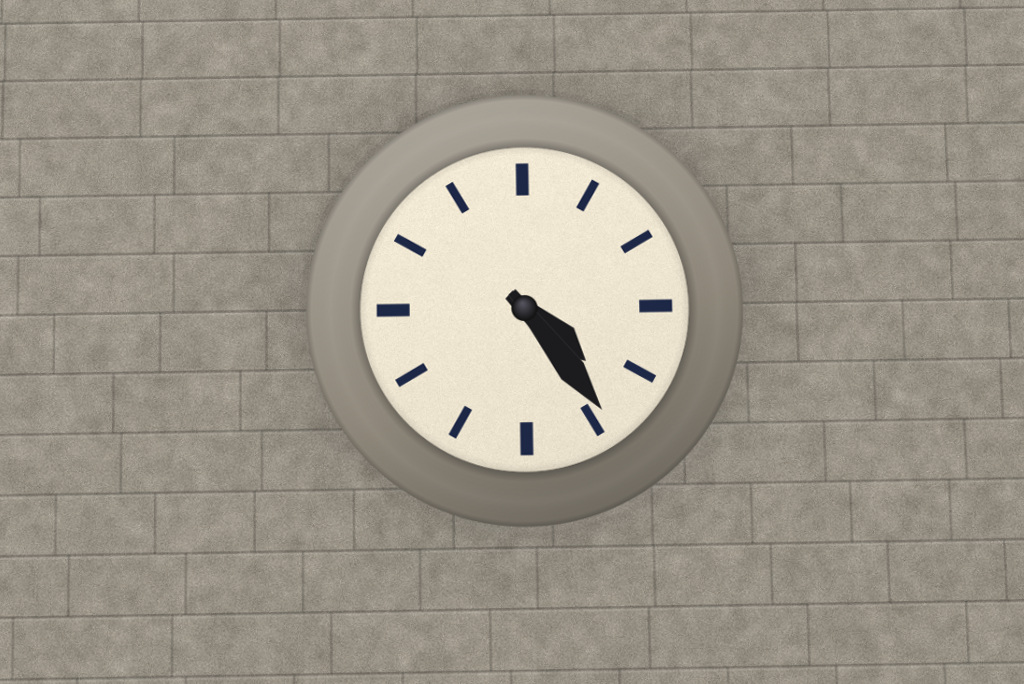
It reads 4,24
